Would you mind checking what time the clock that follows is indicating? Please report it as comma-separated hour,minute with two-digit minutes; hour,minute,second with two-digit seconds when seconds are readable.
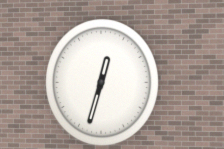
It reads 12,33
